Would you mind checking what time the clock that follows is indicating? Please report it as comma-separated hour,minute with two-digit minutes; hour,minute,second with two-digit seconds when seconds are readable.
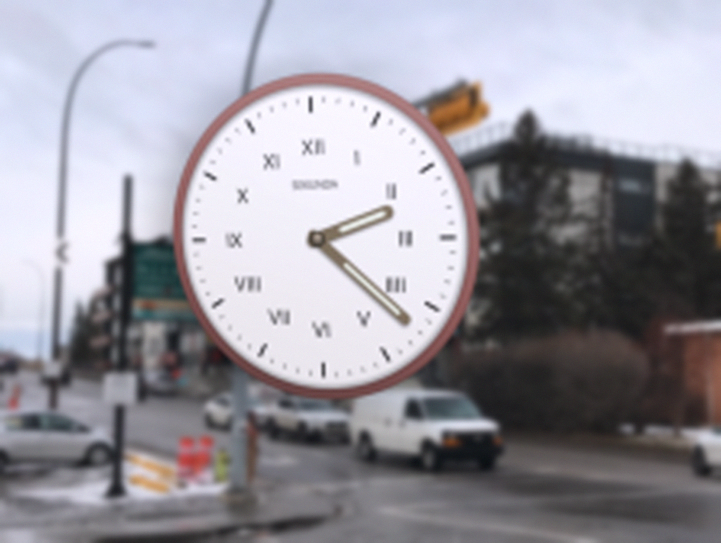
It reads 2,22
